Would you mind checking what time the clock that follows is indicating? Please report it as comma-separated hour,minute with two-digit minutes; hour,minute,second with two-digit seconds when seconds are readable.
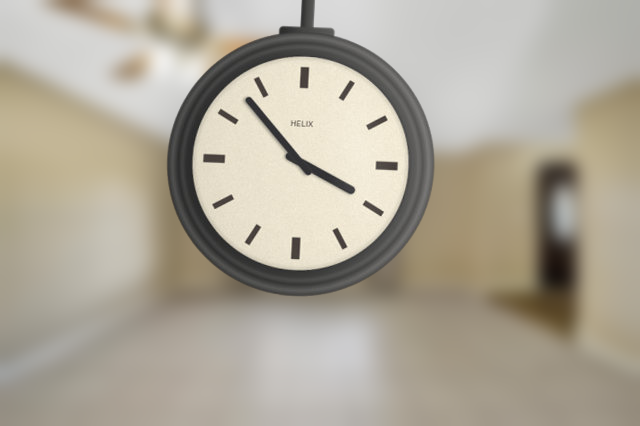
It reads 3,53
